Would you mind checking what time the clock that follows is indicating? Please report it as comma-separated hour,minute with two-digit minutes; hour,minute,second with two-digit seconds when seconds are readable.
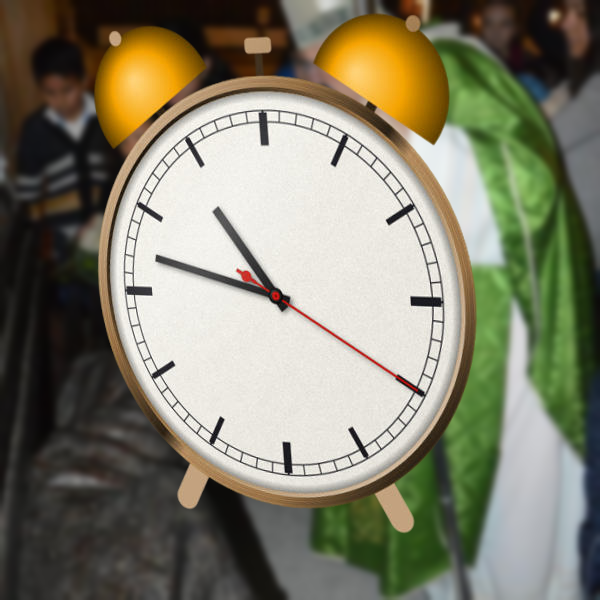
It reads 10,47,20
